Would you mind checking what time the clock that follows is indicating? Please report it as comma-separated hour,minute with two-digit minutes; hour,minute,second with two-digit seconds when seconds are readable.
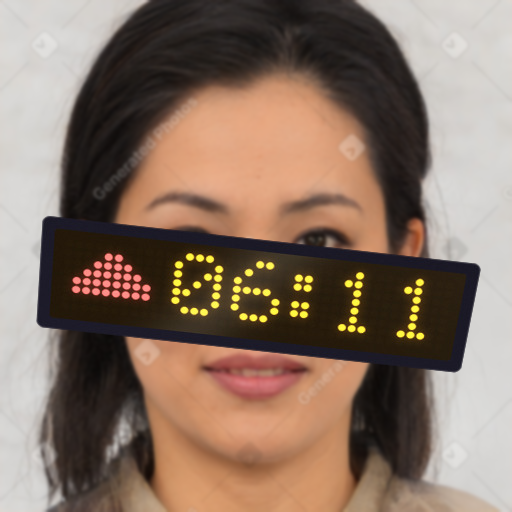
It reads 6,11
